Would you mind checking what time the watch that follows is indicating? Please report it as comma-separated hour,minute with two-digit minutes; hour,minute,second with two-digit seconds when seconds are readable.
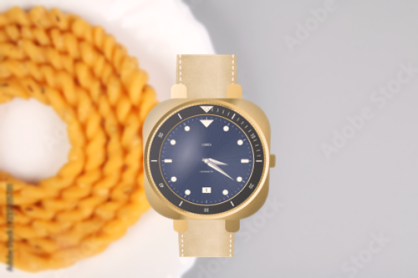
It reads 3,21
